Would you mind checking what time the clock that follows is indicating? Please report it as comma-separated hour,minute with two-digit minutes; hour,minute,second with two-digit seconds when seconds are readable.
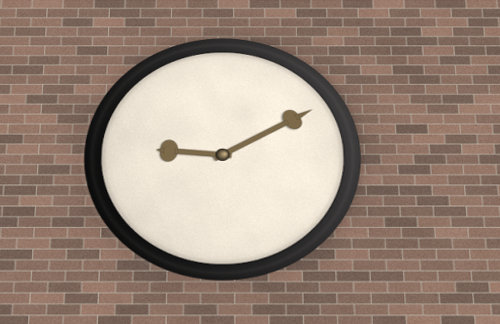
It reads 9,10
